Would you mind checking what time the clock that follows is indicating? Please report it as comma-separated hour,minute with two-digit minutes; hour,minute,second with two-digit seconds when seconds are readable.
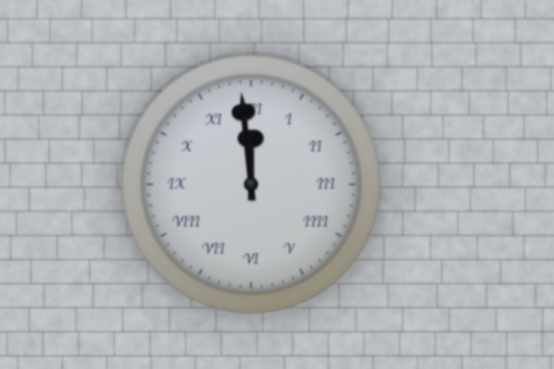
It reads 11,59
